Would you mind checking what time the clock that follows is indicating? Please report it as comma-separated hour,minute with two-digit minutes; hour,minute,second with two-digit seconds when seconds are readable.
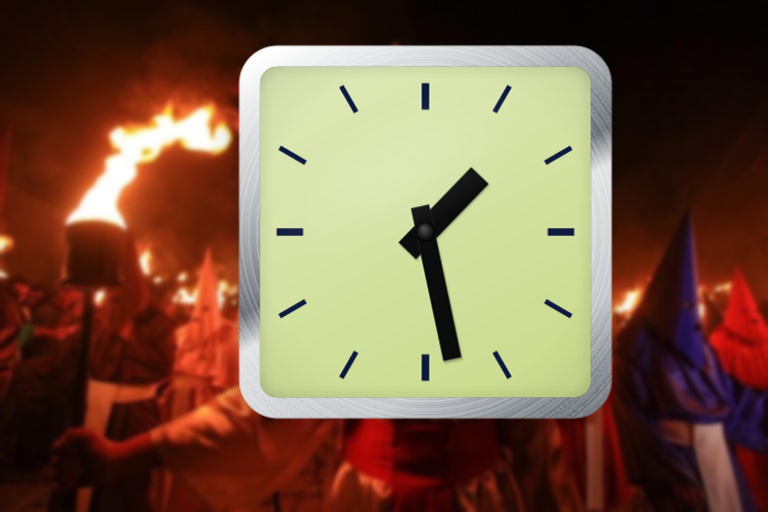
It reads 1,28
